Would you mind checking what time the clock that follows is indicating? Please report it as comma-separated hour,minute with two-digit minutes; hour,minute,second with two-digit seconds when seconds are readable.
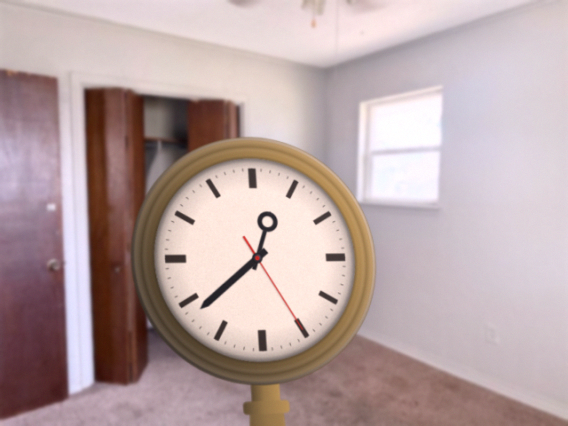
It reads 12,38,25
